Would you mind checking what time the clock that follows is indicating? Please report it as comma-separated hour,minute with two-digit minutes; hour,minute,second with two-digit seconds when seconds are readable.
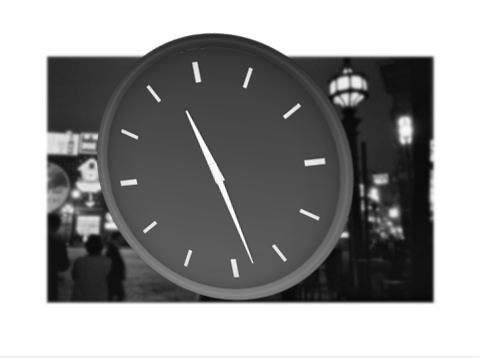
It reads 11,28
